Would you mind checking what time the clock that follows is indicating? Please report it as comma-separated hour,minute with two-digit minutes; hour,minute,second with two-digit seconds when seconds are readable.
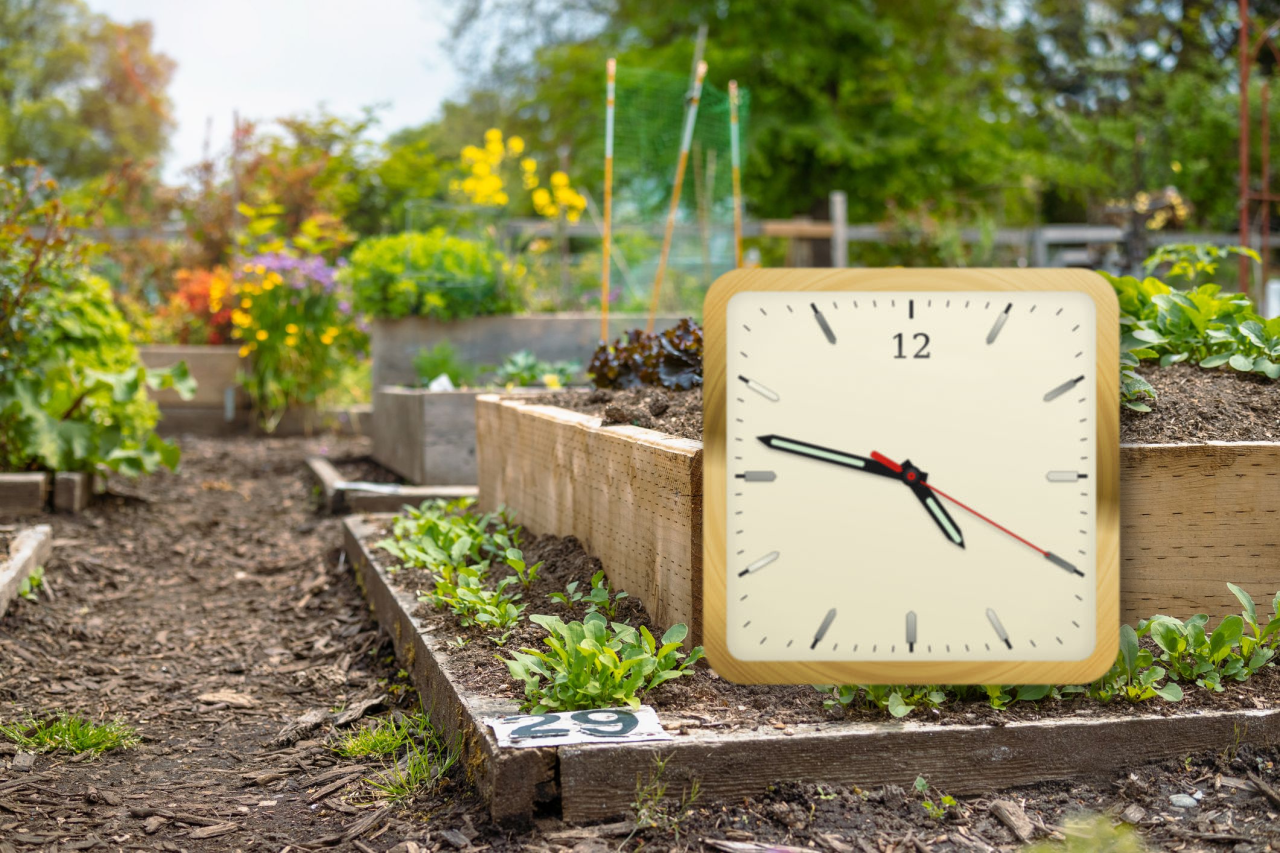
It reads 4,47,20
